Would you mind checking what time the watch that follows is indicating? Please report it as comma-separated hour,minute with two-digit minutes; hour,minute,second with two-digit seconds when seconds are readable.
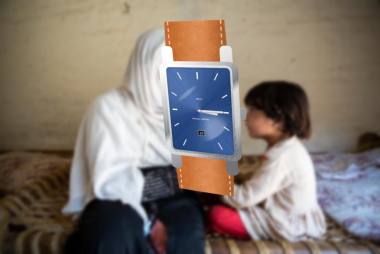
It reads 3,15
